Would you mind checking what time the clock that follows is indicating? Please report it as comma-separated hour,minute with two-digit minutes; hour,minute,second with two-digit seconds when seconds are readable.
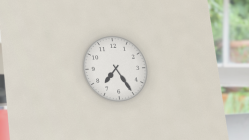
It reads 7,25
